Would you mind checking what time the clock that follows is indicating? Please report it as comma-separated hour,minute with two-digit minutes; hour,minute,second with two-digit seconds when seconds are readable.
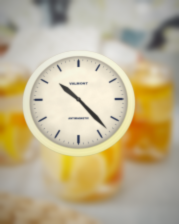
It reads 10,23
